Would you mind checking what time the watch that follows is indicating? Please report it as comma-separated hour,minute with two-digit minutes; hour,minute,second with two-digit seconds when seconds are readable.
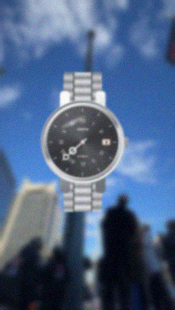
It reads 7,38
